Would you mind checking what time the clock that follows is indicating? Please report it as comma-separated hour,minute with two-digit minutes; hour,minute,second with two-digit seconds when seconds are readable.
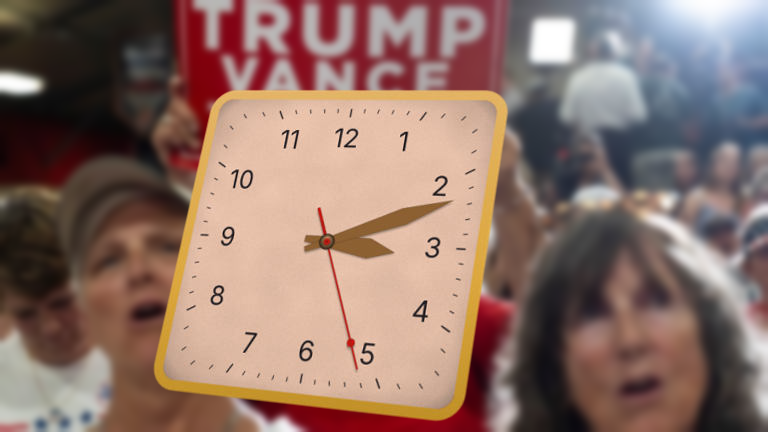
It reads 3,11,26
